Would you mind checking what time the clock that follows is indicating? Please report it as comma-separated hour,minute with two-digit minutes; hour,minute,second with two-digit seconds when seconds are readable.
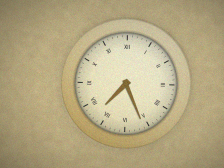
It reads 7,26
